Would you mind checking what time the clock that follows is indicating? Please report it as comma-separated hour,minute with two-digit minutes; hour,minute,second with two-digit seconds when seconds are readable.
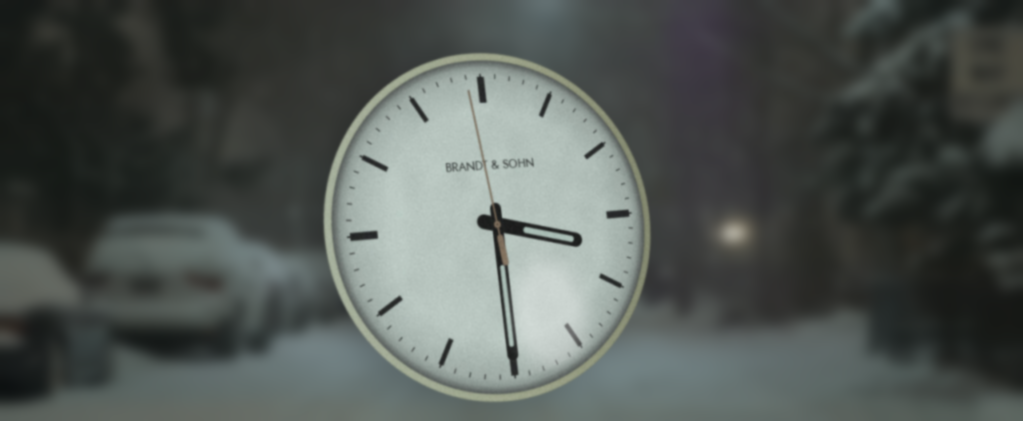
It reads 3,29,59
